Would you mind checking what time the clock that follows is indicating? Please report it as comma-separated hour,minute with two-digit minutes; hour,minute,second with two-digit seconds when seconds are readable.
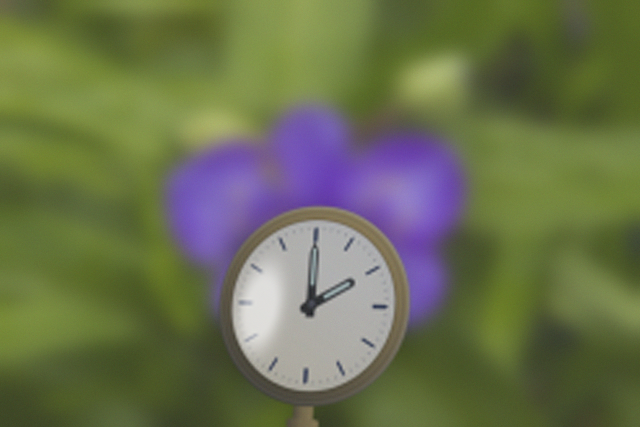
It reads 2,00
